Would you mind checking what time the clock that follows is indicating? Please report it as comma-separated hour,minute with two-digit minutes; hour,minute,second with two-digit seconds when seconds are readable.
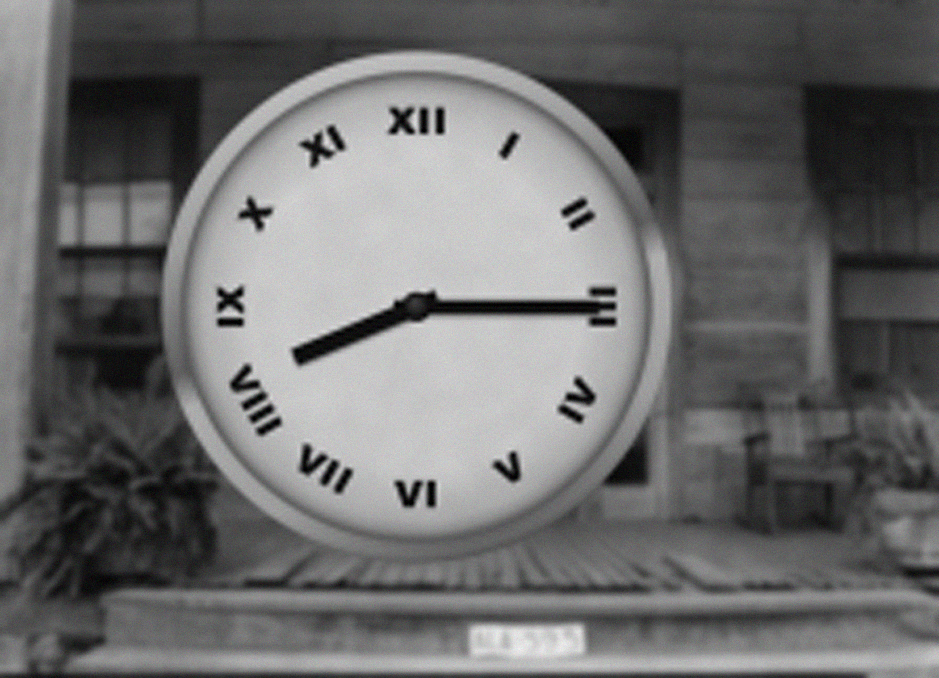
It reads 8,15
